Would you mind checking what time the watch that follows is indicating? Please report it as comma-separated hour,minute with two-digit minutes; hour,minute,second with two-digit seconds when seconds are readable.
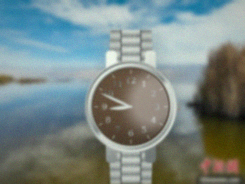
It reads 8,49
